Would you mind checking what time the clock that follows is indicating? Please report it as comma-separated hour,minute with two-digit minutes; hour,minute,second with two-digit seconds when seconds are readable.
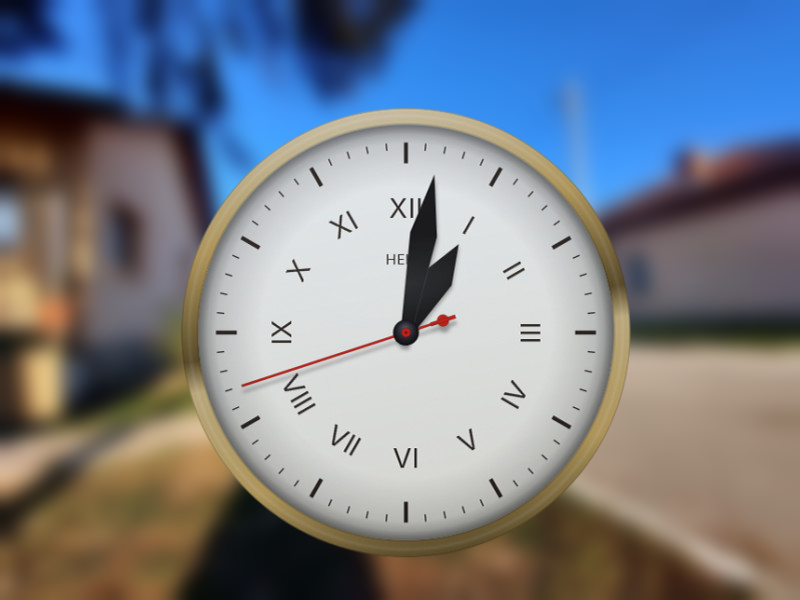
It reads 1,01,42
